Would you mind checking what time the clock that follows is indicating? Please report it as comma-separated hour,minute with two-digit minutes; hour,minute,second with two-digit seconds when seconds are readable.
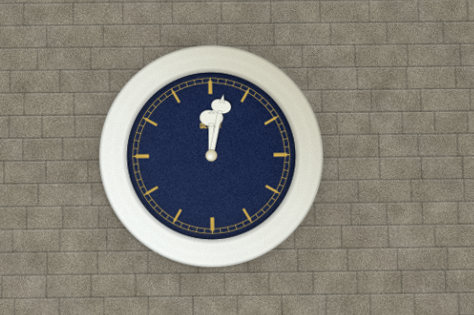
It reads 12,02
